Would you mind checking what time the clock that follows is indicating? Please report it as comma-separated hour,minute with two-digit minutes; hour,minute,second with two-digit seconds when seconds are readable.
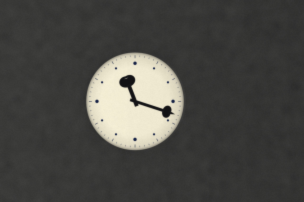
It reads 11,18
